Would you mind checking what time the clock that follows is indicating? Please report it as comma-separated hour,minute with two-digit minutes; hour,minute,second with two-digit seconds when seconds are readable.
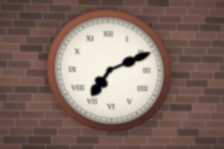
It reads 7,11
